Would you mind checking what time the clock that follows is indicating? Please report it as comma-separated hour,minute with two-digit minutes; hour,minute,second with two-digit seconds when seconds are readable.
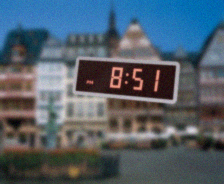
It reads 8,51
